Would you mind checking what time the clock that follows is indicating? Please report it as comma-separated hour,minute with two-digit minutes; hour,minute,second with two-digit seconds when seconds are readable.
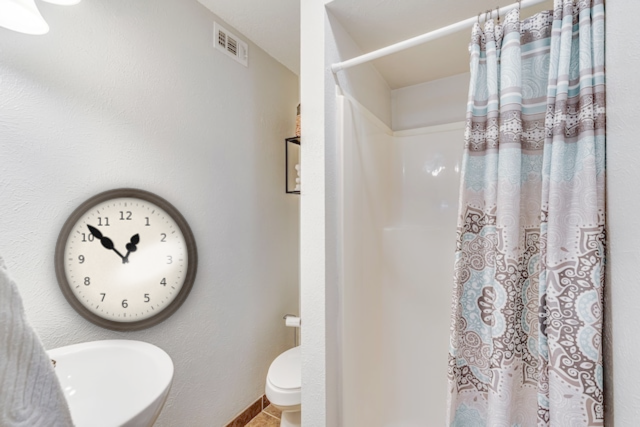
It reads 12,52
